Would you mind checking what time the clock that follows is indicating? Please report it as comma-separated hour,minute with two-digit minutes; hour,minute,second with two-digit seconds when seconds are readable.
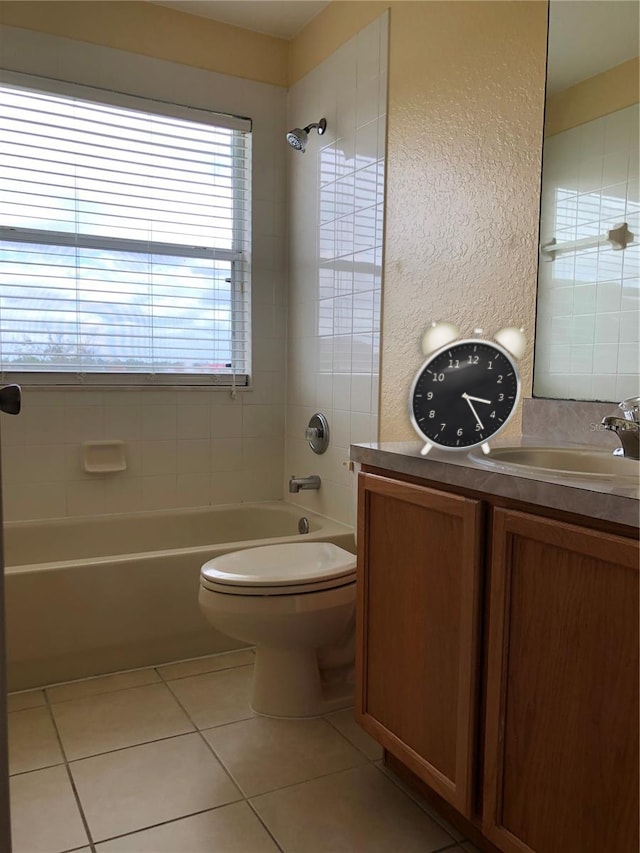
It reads 3,24
